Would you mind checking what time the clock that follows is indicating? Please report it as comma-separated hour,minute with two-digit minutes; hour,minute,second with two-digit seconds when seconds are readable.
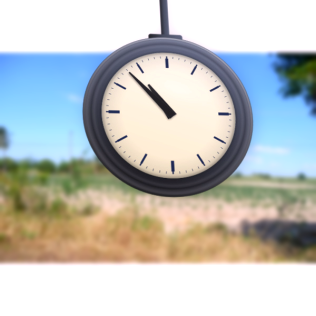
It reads 10,53
